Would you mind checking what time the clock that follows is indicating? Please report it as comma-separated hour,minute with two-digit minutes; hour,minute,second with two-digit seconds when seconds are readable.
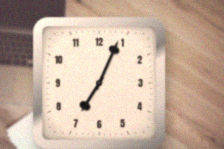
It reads 7,04
